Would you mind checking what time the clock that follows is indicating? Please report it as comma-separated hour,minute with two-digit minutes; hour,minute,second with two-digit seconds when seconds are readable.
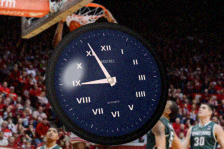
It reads 8,56
